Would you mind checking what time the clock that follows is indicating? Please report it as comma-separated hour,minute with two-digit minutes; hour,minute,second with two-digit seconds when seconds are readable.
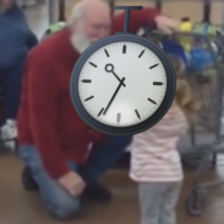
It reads 10,34
